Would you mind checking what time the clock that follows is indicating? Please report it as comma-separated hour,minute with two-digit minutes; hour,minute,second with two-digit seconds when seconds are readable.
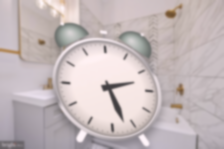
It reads 2,27
